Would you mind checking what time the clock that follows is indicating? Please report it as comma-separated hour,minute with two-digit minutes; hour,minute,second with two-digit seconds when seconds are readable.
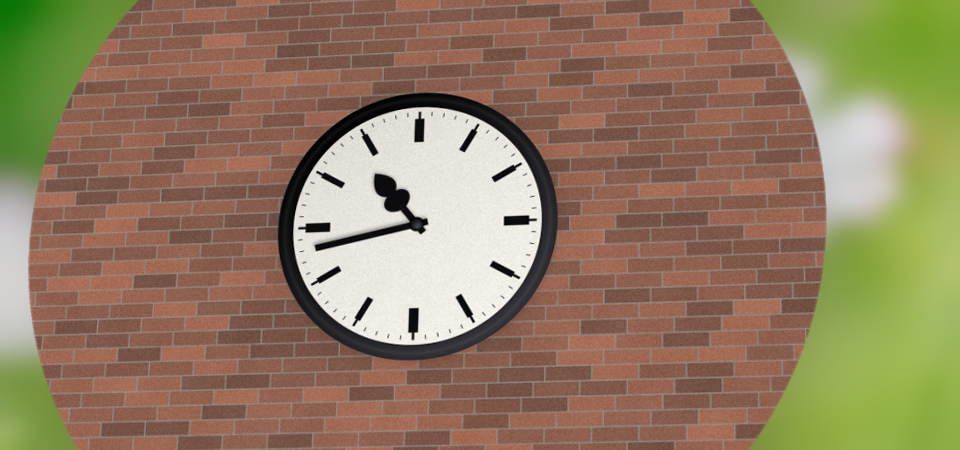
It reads 10,43
